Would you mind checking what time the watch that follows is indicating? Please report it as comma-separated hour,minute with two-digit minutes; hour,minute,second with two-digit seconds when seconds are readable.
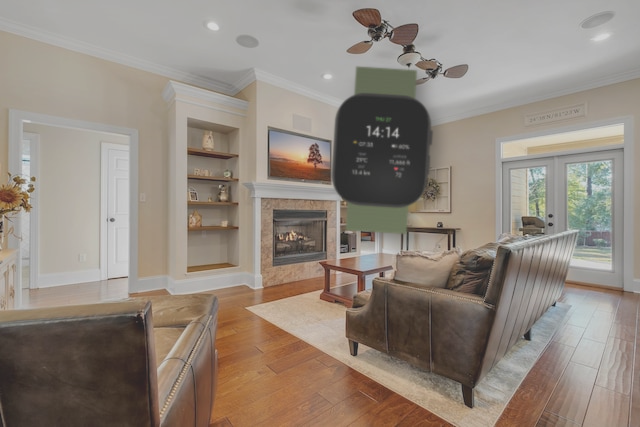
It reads 14,14
